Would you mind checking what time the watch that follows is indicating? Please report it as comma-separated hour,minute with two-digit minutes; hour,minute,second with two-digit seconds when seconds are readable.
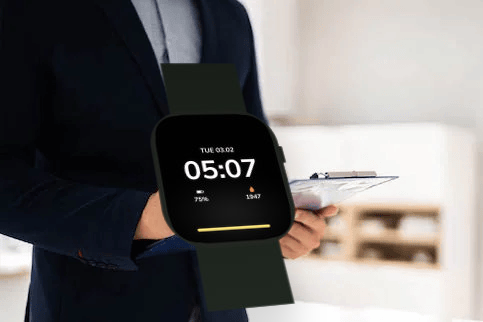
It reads 5,07
